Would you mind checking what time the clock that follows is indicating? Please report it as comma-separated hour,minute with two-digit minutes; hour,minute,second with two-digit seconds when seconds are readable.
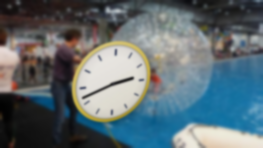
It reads 2,42
